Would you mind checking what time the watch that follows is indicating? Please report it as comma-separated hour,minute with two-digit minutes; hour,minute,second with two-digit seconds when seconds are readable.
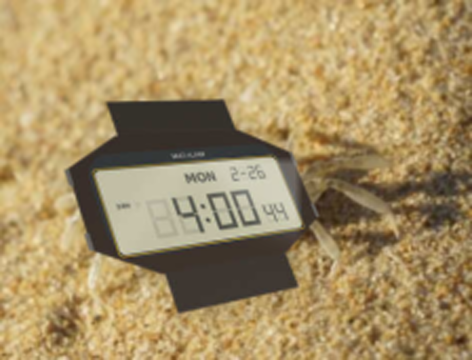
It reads 4,00,44
